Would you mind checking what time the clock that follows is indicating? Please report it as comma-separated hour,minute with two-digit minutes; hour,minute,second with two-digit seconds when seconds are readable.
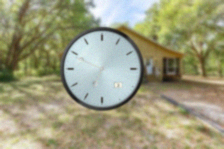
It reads 6,49
